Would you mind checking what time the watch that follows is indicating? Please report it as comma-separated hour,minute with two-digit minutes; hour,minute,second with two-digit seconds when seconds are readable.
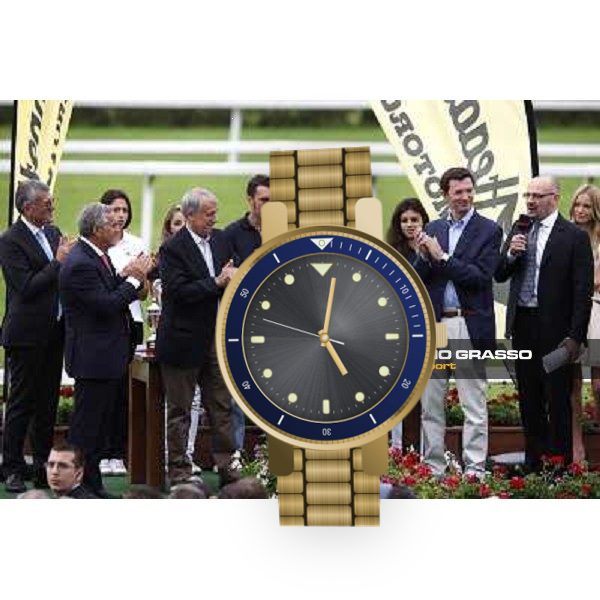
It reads 5,01,48
